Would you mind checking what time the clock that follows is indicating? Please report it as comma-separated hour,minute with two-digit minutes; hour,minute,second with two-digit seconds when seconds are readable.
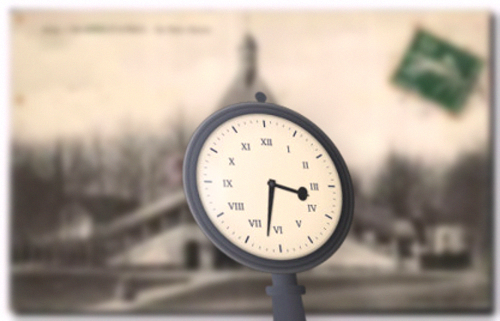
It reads 3,32
